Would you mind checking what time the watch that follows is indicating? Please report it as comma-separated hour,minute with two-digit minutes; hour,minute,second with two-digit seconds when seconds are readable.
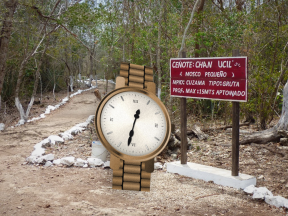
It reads 12,32
